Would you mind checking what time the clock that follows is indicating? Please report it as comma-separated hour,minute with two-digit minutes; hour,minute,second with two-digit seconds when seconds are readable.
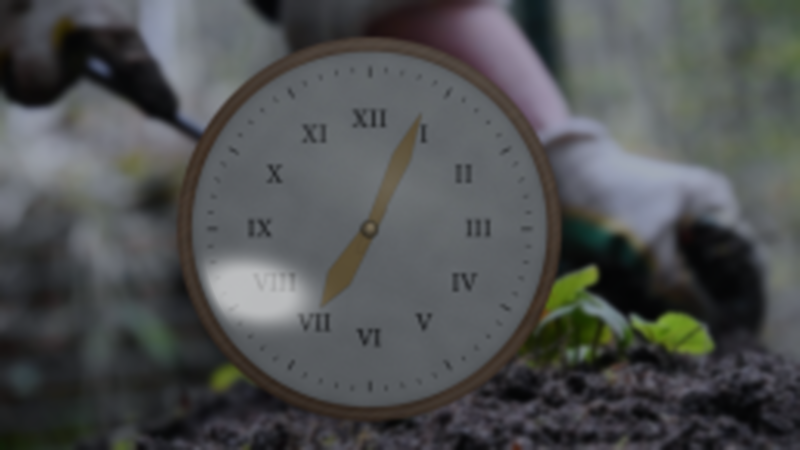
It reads 7,04
